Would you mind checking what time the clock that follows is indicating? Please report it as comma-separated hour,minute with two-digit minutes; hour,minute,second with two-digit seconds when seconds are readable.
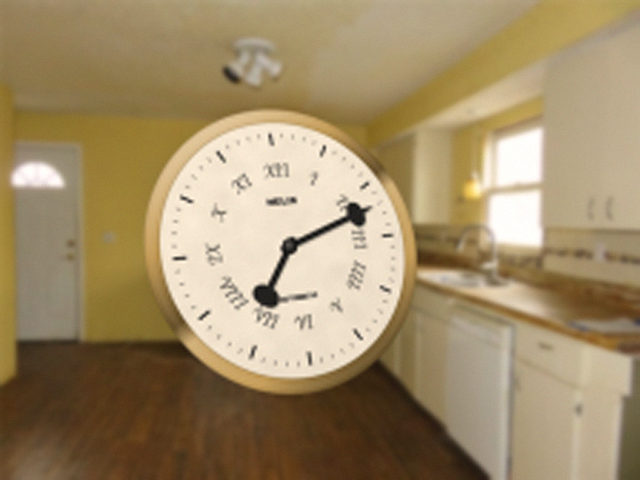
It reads 7,12
